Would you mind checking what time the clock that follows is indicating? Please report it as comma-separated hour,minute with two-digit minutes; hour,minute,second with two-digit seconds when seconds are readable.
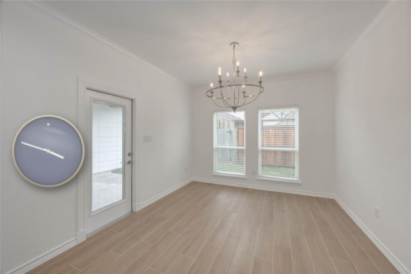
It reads 3,48
